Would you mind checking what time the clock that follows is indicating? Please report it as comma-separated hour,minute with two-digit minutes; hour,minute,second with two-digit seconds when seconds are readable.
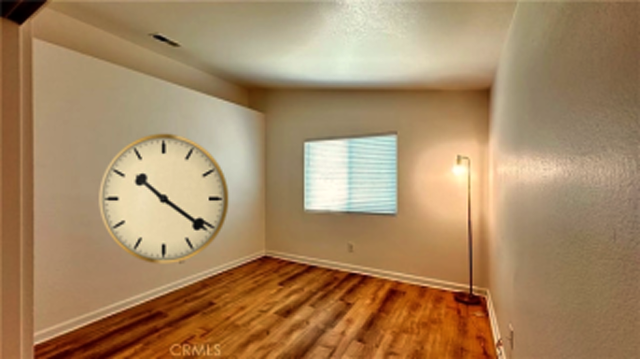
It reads 10,21
